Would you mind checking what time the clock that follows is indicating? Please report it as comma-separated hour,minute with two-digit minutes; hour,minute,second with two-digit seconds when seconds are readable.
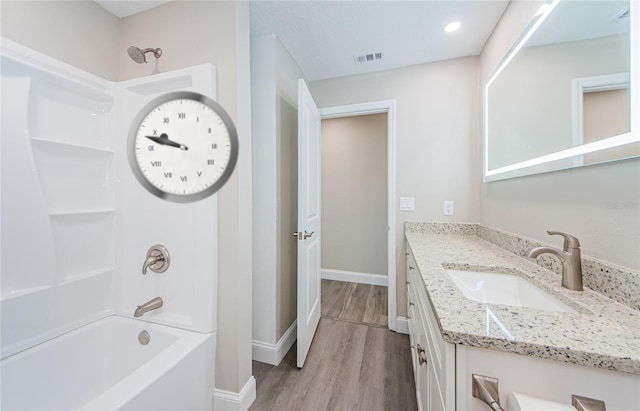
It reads 9,48
